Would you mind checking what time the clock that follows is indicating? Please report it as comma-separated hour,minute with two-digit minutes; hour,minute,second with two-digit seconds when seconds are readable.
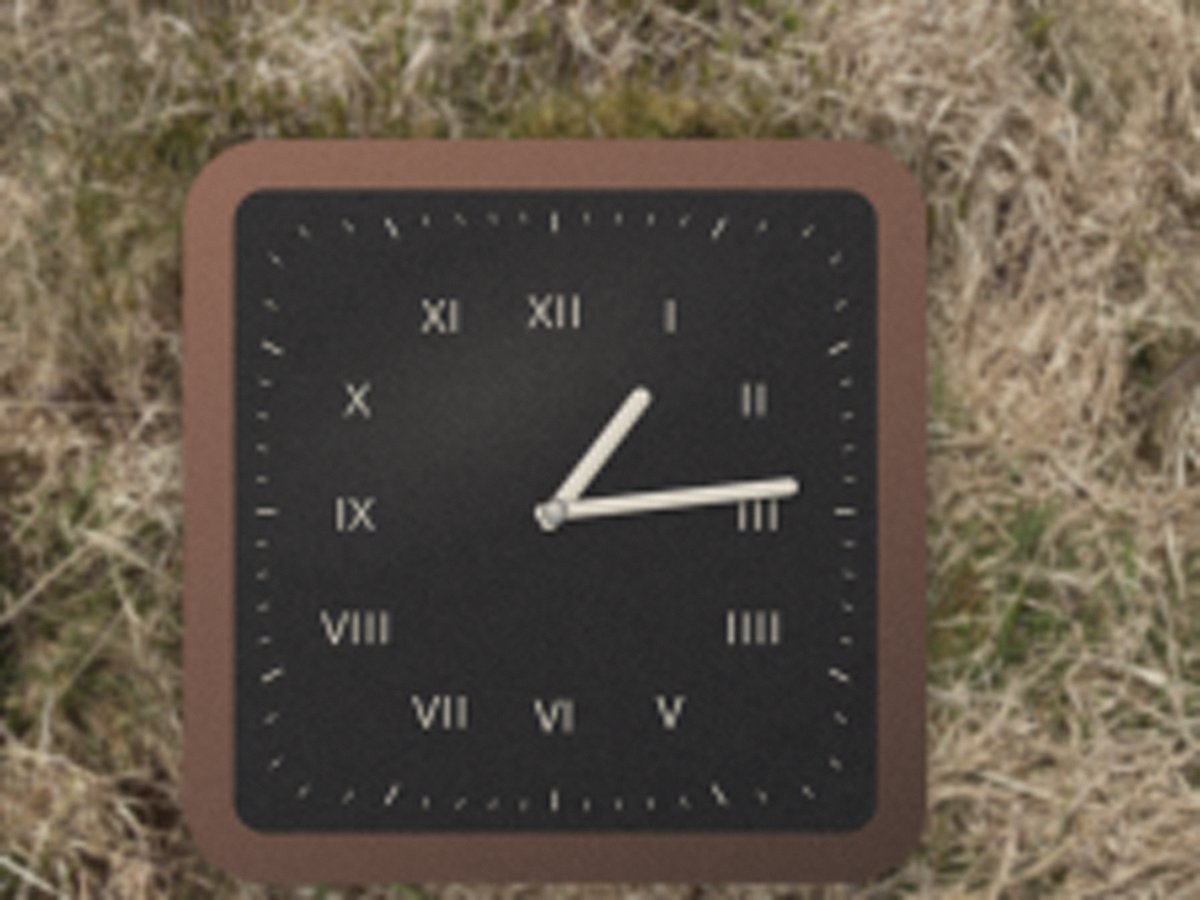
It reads 1,14
